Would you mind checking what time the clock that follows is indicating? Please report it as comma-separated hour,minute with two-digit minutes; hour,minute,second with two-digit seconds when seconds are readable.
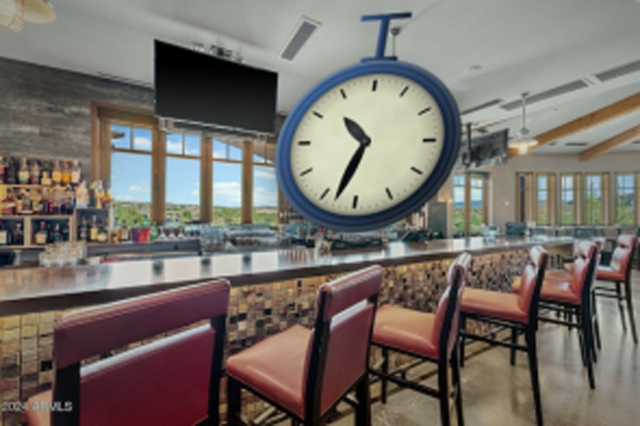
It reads 10,33
